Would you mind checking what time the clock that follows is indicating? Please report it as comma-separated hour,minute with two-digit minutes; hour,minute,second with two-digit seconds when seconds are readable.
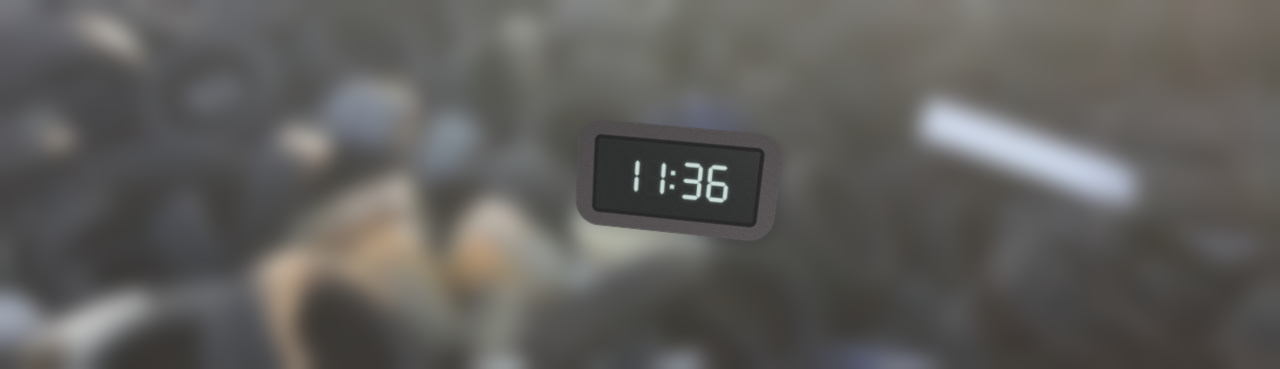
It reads 11,36
